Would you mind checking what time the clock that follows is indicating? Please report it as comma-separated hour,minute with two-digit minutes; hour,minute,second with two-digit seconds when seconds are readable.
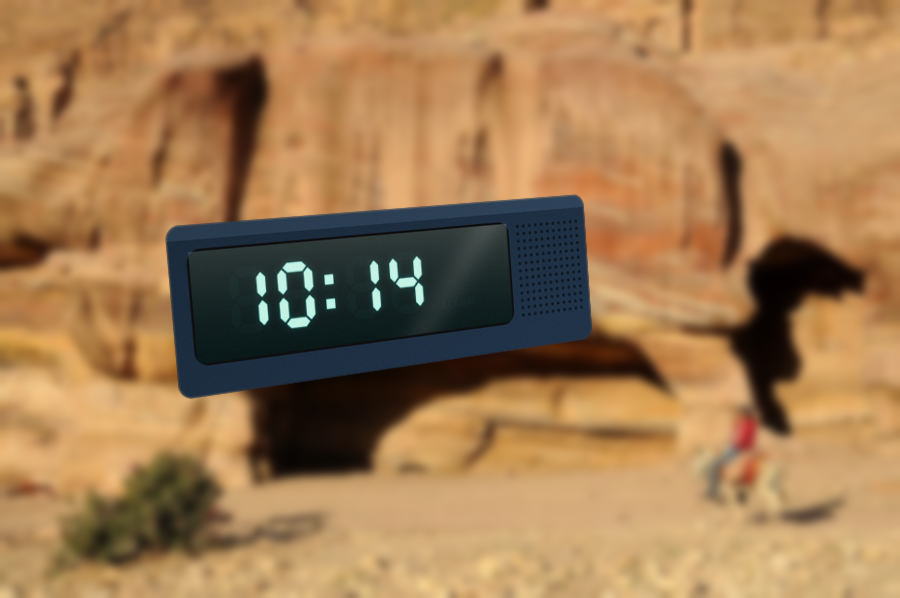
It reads 10,14
